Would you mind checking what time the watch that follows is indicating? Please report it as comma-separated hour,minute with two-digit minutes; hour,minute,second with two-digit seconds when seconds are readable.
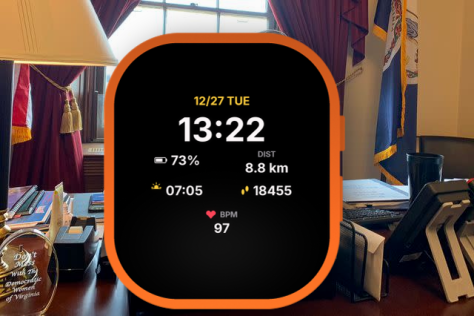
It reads 13,22
